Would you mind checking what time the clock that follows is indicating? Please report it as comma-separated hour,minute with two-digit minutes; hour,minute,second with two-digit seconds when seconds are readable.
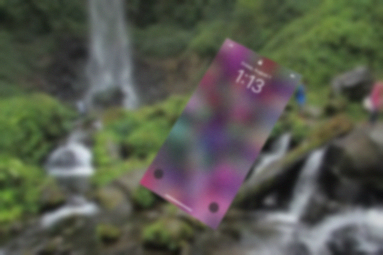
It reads 1,13
